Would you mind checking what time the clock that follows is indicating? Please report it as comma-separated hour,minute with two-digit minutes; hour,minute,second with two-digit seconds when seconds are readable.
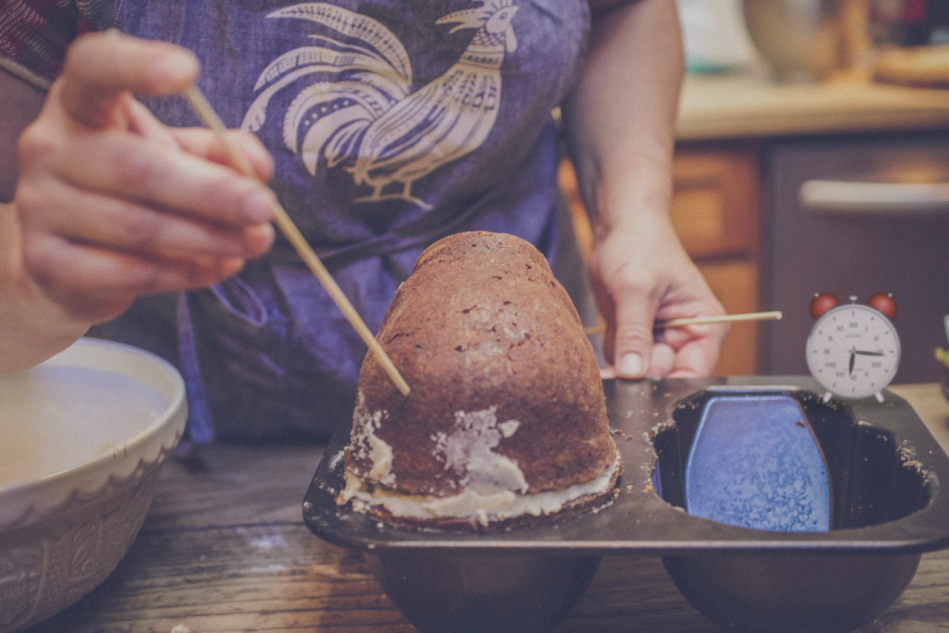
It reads 6,16
